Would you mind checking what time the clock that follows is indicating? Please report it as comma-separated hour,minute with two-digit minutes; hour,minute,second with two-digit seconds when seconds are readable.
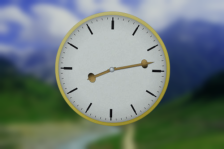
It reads 8,13
